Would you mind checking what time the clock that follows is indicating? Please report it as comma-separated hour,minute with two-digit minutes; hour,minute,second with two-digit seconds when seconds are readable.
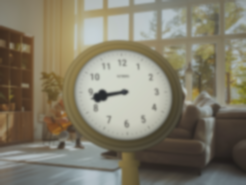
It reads 8,43
